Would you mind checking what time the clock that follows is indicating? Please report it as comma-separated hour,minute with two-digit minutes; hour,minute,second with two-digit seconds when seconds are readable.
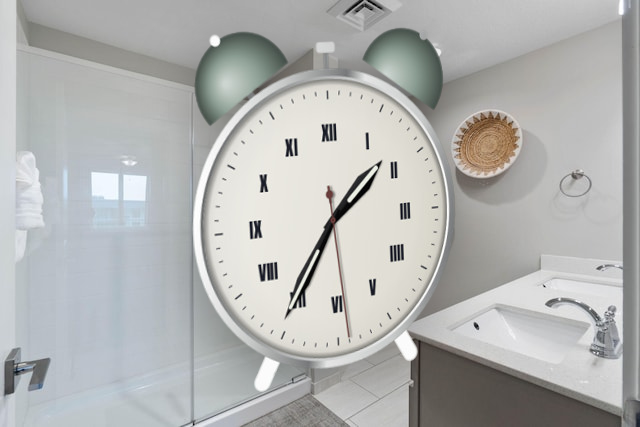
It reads 1,35,29
